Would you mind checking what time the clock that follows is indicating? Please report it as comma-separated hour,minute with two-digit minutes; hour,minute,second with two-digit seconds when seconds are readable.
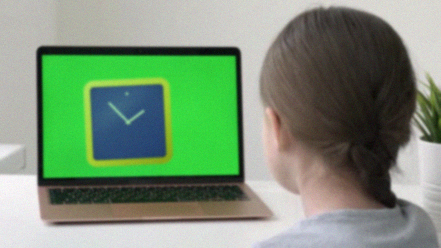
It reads 1,53
